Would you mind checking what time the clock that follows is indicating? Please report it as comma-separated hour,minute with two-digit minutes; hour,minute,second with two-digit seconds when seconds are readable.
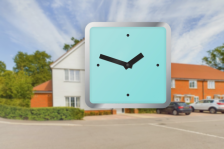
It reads 1,48
